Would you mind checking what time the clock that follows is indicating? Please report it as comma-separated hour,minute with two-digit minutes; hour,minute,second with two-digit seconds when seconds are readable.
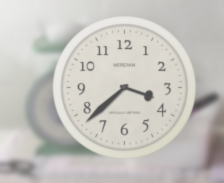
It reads 3,38
